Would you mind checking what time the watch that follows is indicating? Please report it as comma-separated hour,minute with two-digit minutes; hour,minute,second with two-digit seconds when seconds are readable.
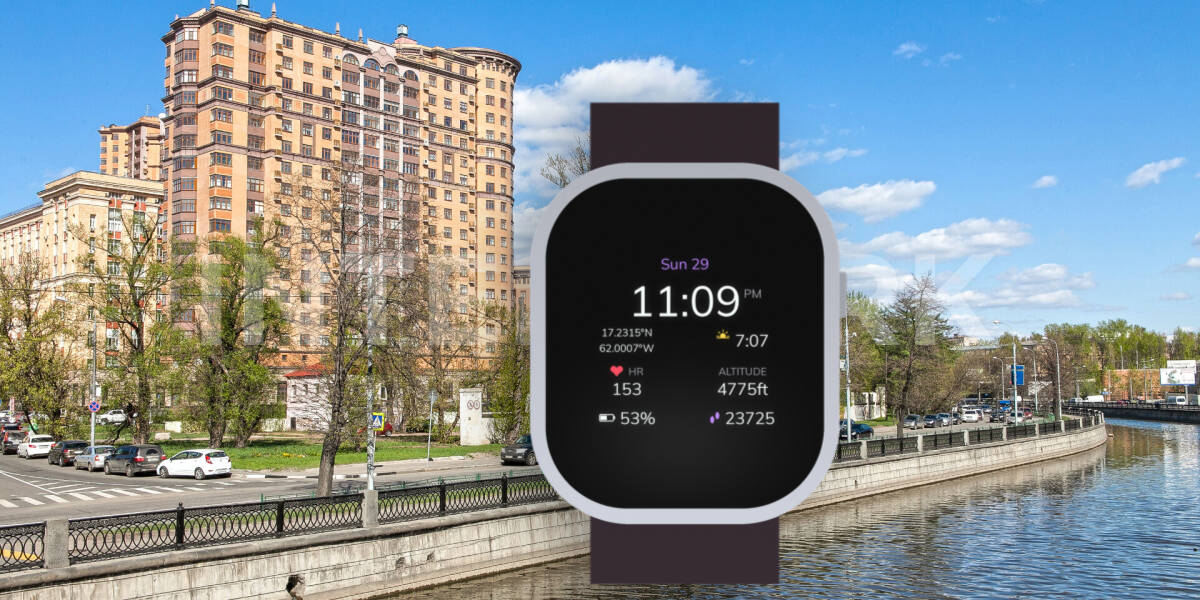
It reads 11,09
